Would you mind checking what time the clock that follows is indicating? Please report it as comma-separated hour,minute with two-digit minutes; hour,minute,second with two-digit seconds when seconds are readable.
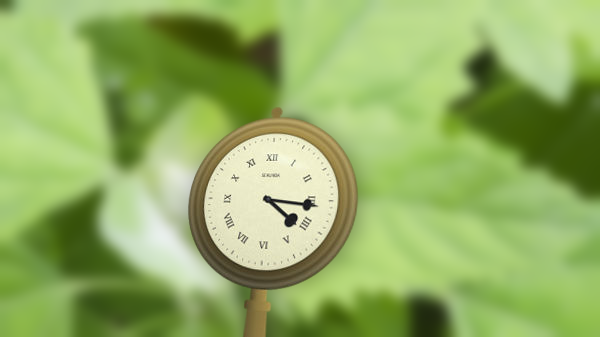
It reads 4,16
